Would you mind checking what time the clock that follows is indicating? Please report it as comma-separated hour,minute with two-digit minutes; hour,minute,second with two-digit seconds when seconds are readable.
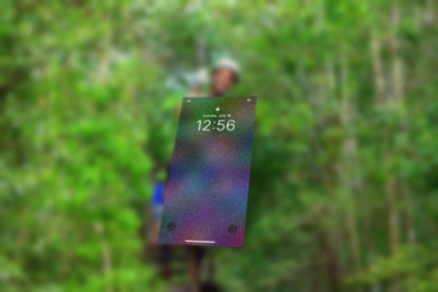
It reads 12,56
